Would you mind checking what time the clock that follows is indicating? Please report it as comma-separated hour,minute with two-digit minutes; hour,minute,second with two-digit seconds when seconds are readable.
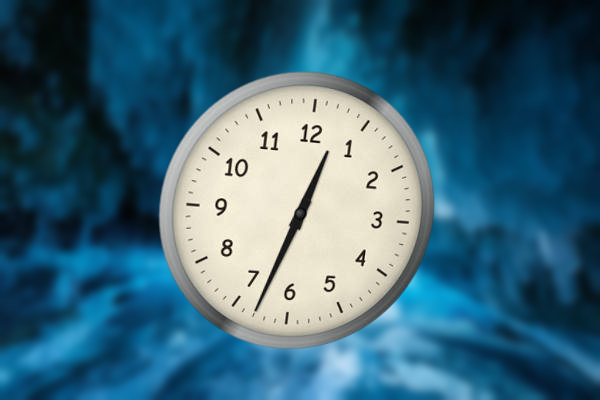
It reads 12,33
